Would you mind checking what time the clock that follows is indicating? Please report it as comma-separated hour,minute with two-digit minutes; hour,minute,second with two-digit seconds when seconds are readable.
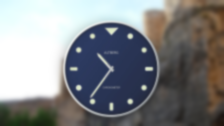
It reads 10,36
